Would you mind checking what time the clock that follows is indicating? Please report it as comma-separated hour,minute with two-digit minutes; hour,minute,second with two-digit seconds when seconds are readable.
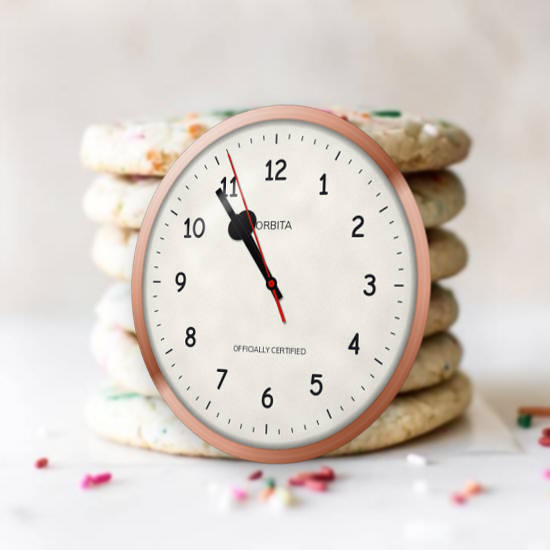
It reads 10,53,56
